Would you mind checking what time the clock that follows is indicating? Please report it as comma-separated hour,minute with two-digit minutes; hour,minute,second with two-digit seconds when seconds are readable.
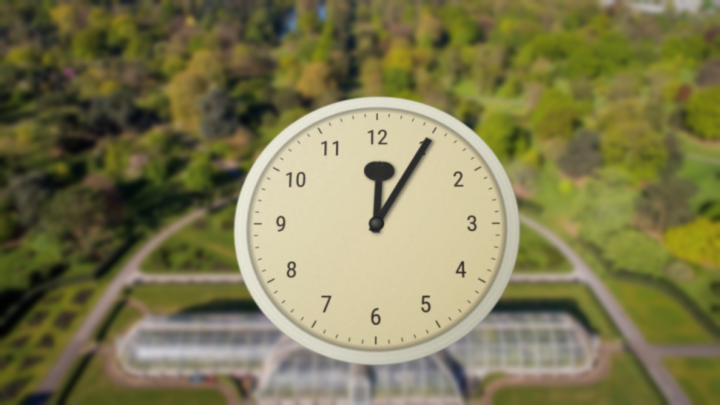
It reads 12,05
